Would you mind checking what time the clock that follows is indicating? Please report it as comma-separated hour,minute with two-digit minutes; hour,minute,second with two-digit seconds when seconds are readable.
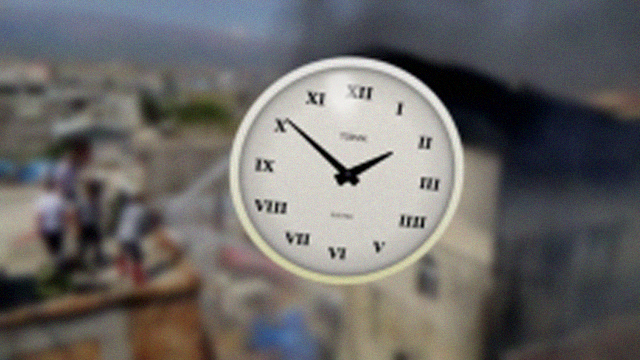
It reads 1,51
